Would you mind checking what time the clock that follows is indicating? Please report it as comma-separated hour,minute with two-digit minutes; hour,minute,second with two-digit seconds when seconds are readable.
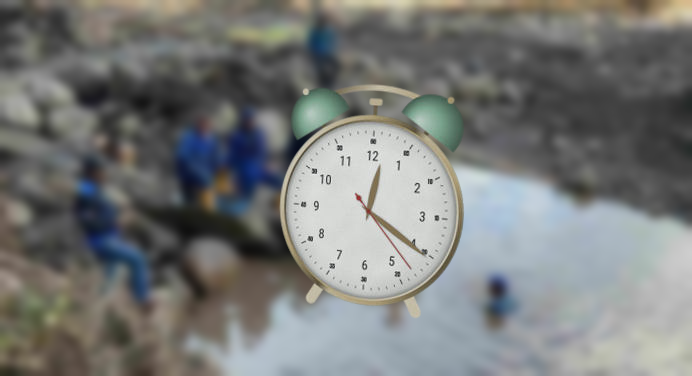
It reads 12,20,23
